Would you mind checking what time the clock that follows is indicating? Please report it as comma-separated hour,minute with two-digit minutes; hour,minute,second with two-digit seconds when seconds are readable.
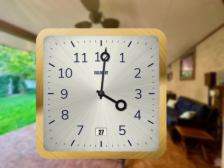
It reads 4,01
